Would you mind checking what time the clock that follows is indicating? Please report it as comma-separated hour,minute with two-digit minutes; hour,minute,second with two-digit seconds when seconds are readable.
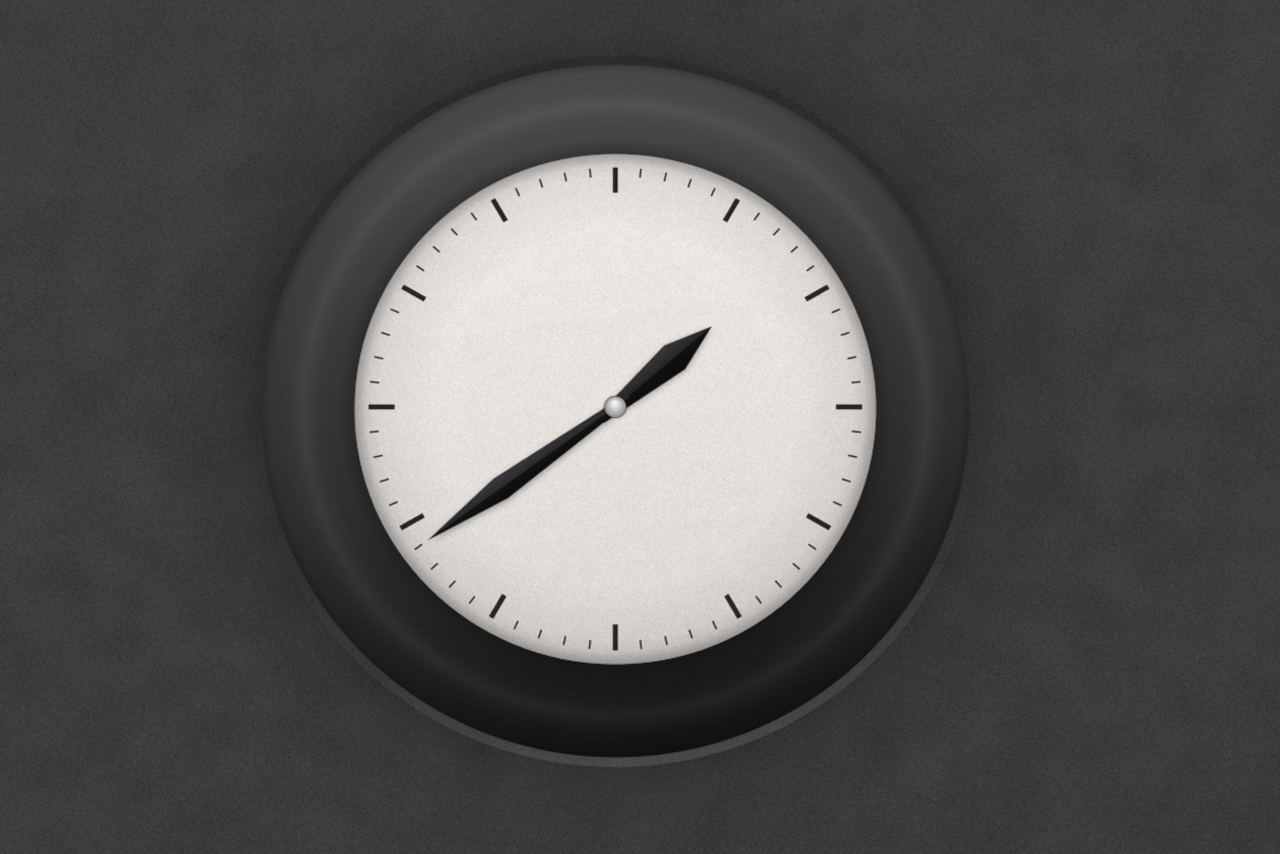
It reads 1,39
